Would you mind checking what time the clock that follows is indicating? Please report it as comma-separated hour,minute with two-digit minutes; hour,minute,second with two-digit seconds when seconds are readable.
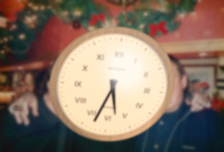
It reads 5,33
